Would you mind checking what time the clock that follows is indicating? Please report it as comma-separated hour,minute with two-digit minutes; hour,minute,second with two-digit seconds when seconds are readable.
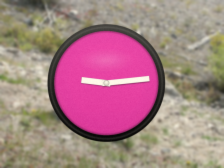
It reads 9,14
